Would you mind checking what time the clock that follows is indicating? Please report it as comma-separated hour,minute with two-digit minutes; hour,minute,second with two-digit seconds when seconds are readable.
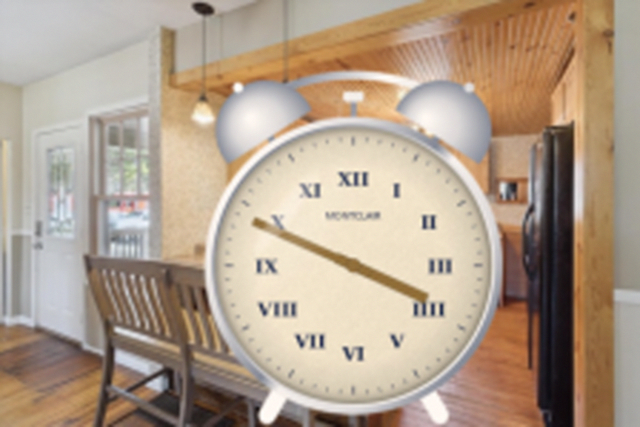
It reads 3,49
